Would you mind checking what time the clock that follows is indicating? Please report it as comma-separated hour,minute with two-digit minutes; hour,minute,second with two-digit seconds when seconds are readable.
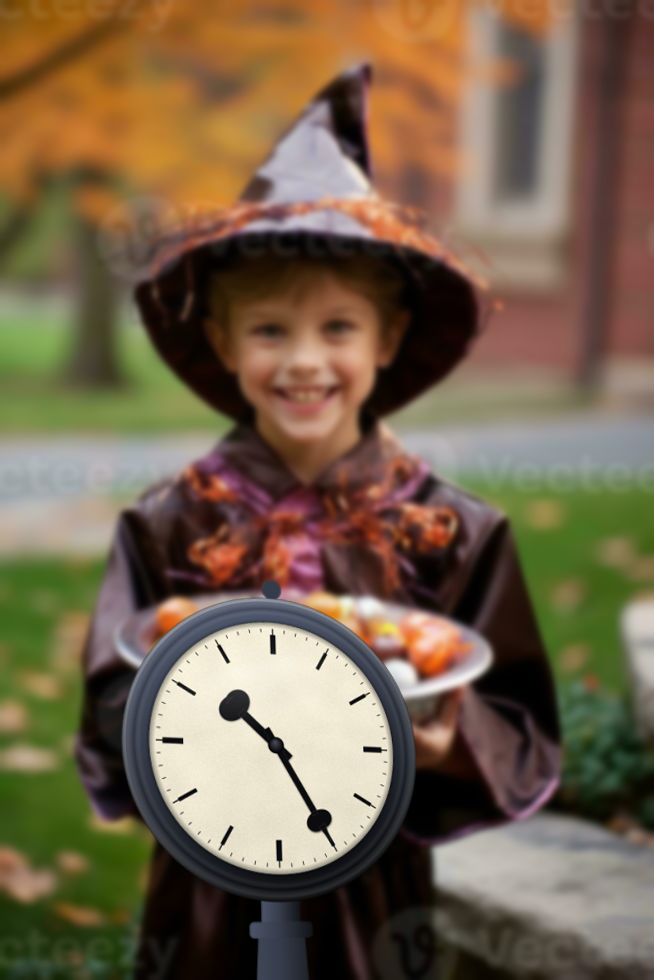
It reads 10,25
